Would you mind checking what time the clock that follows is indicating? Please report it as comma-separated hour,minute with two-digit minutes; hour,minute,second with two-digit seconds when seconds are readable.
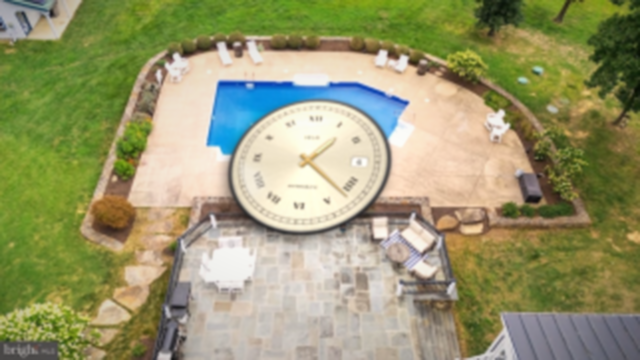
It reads 1,22
